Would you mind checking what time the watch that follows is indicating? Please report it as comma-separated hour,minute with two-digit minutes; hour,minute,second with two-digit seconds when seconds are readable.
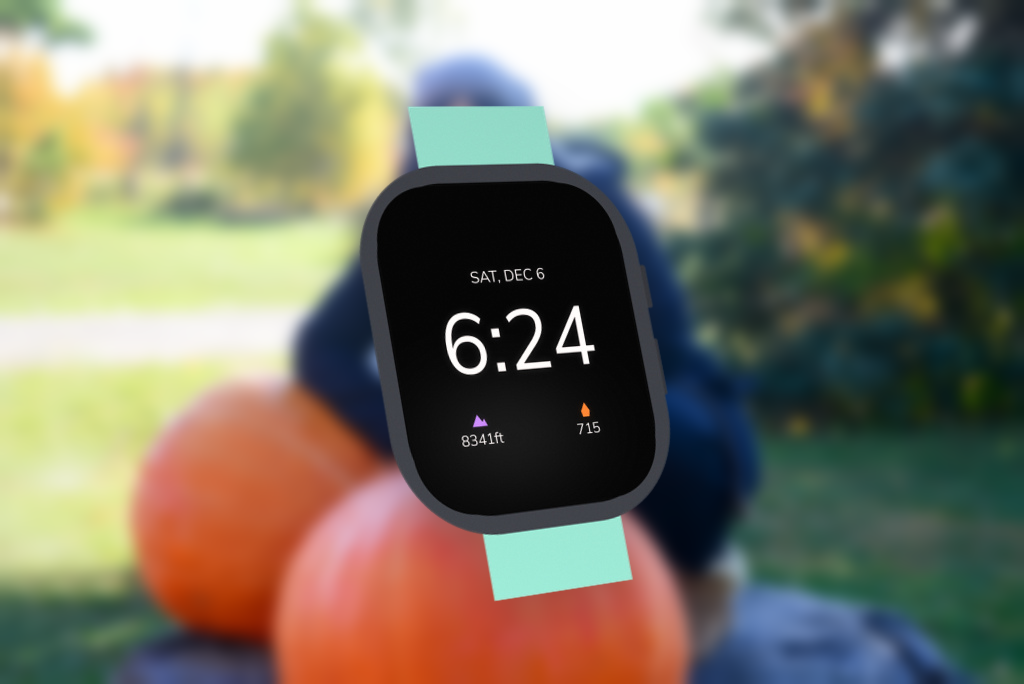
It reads 6,24
